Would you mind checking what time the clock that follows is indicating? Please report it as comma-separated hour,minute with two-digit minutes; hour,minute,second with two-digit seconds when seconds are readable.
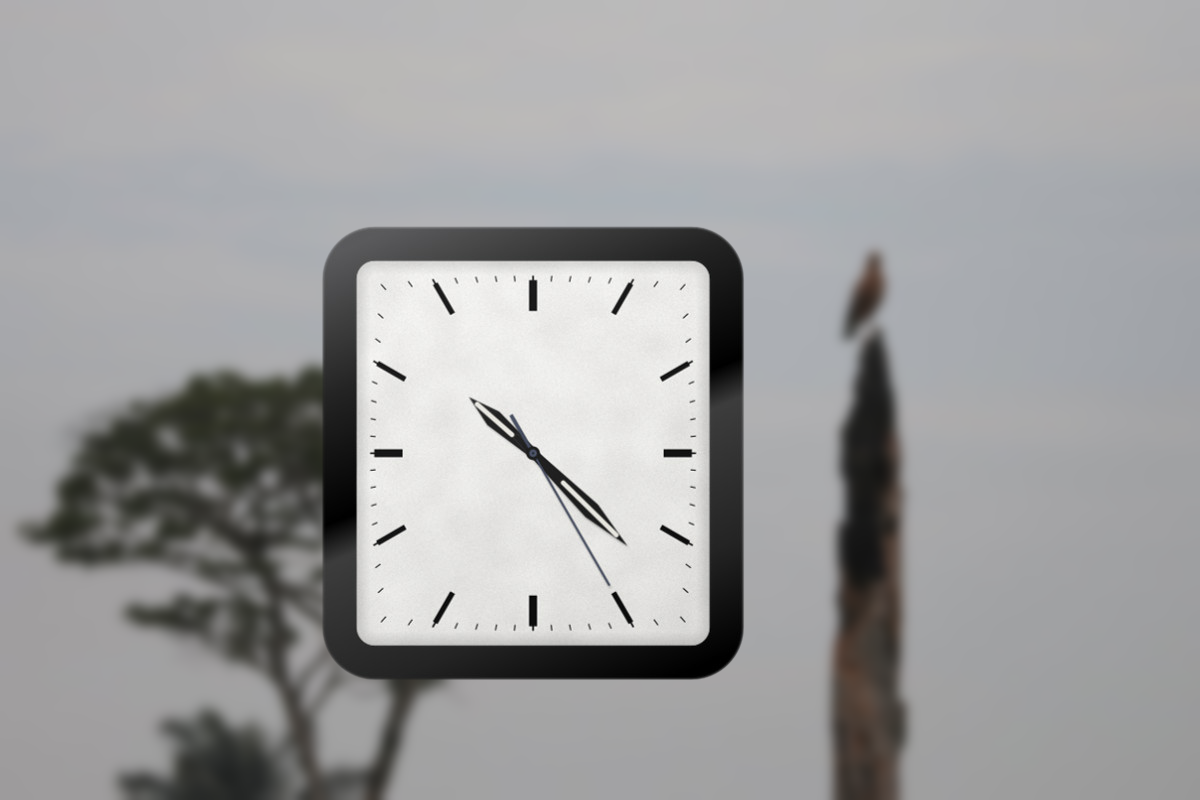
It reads 10,22,25
